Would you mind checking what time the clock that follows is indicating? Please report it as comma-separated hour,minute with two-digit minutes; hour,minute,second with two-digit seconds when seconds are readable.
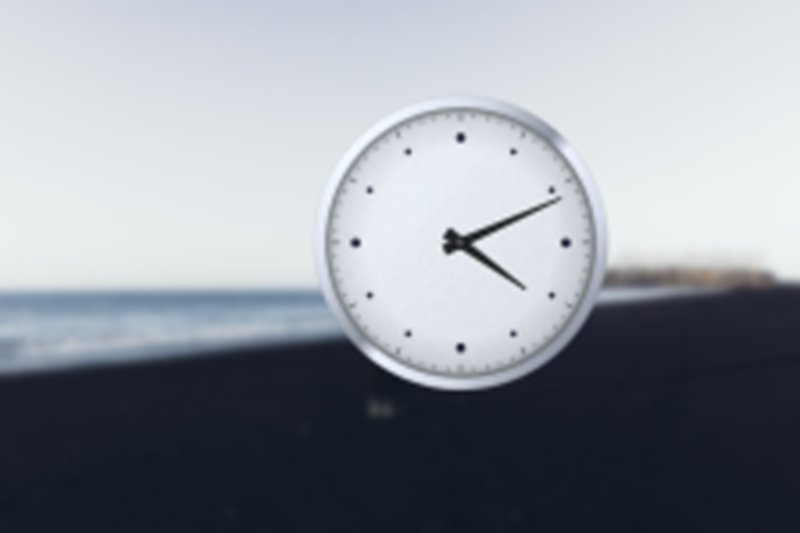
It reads 4,11
